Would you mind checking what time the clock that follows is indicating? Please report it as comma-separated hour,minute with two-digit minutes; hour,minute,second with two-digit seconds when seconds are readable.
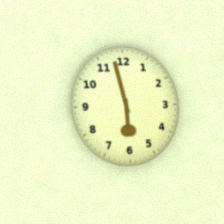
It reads 5,58
